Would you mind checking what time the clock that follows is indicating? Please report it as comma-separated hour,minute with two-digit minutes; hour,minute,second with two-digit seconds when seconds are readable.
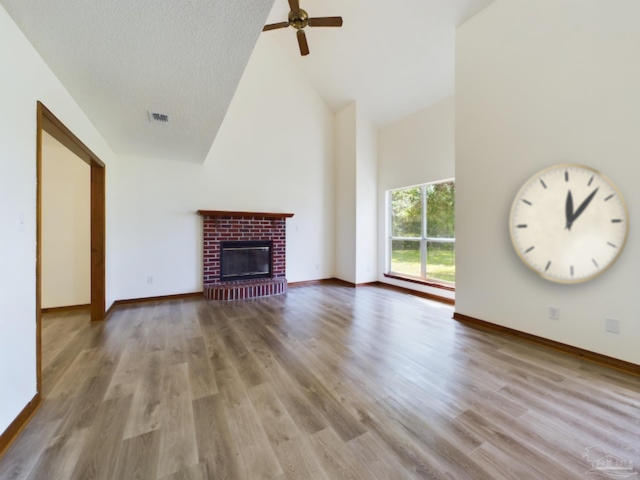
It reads 12,07
